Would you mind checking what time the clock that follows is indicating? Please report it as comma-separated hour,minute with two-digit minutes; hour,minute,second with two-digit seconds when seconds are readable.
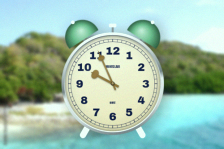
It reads 9,56
